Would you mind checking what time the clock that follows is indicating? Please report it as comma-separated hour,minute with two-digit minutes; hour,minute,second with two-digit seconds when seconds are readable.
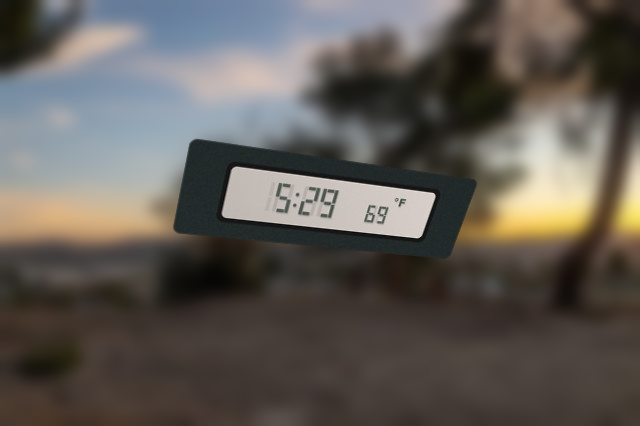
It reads 5,29
